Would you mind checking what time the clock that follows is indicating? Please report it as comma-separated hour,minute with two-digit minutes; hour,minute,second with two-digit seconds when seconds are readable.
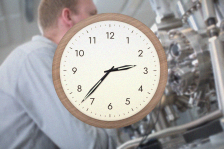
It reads 2,37
